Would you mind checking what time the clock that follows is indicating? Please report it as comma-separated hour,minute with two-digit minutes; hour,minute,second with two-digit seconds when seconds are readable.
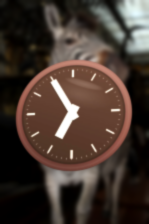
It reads 6,55
